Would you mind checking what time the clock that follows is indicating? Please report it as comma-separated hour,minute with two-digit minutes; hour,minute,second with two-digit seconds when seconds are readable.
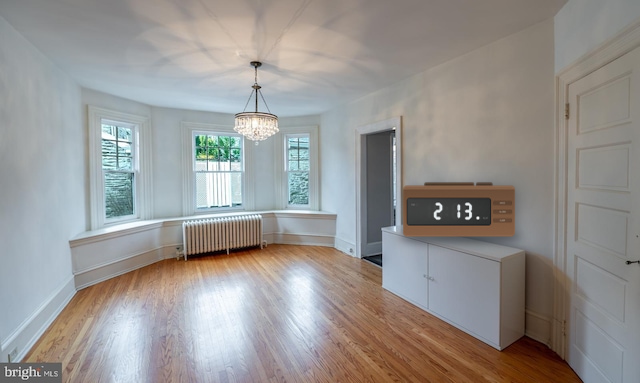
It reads 2,13
